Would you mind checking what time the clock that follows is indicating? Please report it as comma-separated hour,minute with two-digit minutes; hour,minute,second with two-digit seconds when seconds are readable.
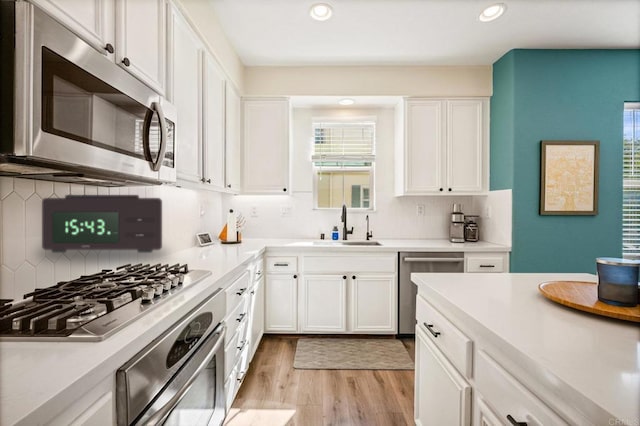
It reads 15,43
